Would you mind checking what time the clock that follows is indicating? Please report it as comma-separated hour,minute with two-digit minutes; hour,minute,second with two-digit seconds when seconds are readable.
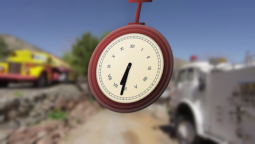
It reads 6,31
